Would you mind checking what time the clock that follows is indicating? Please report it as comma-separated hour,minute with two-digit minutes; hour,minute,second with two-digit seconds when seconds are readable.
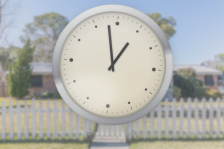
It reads 12,58
